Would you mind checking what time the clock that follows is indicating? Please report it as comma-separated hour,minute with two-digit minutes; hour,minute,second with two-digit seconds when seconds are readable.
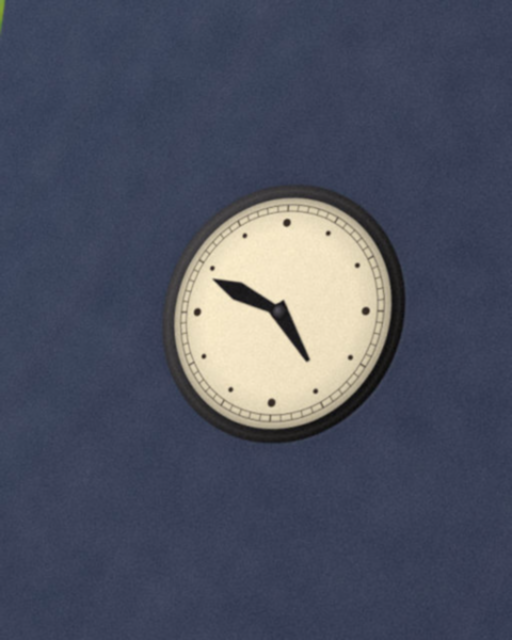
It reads 4,49
